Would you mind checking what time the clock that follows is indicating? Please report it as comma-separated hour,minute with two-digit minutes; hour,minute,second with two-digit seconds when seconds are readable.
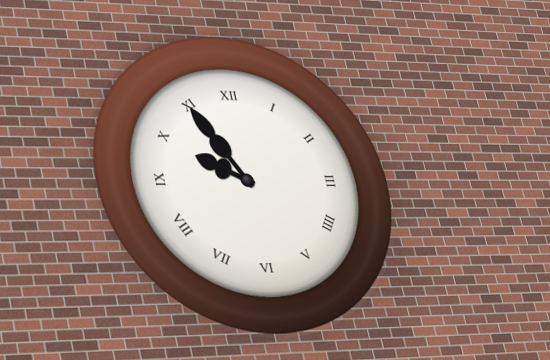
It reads 9,55
